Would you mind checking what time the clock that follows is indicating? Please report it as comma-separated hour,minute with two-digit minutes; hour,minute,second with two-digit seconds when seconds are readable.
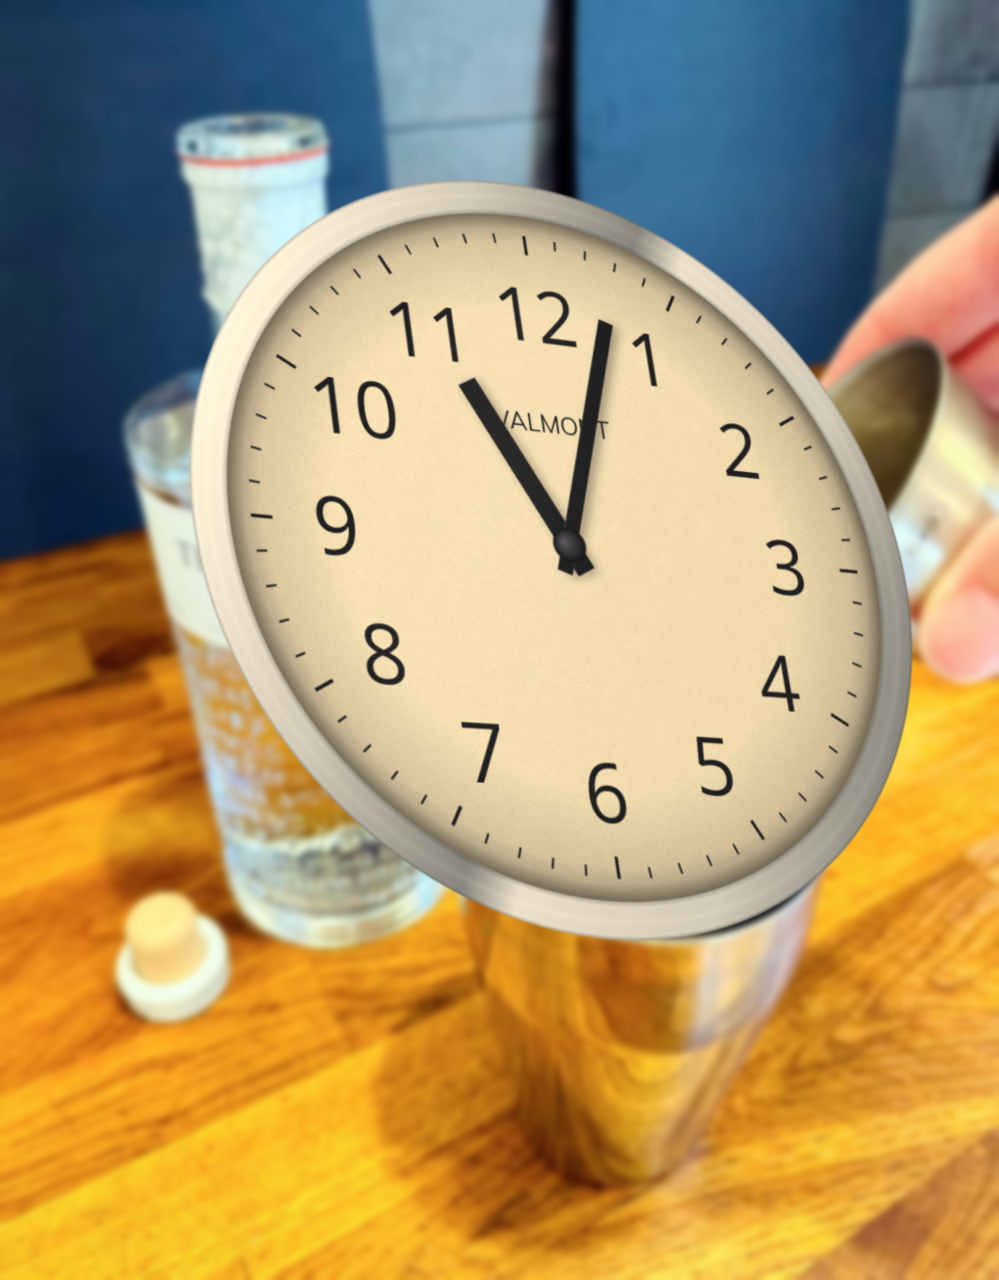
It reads 11,03
